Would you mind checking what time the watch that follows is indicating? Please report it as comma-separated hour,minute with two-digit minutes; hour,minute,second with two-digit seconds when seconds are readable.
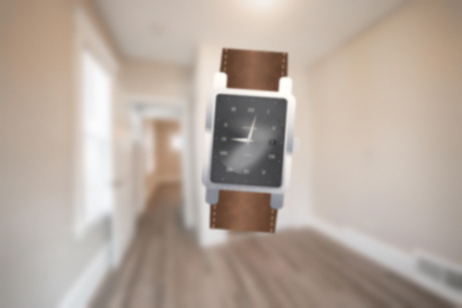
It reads 9,02
